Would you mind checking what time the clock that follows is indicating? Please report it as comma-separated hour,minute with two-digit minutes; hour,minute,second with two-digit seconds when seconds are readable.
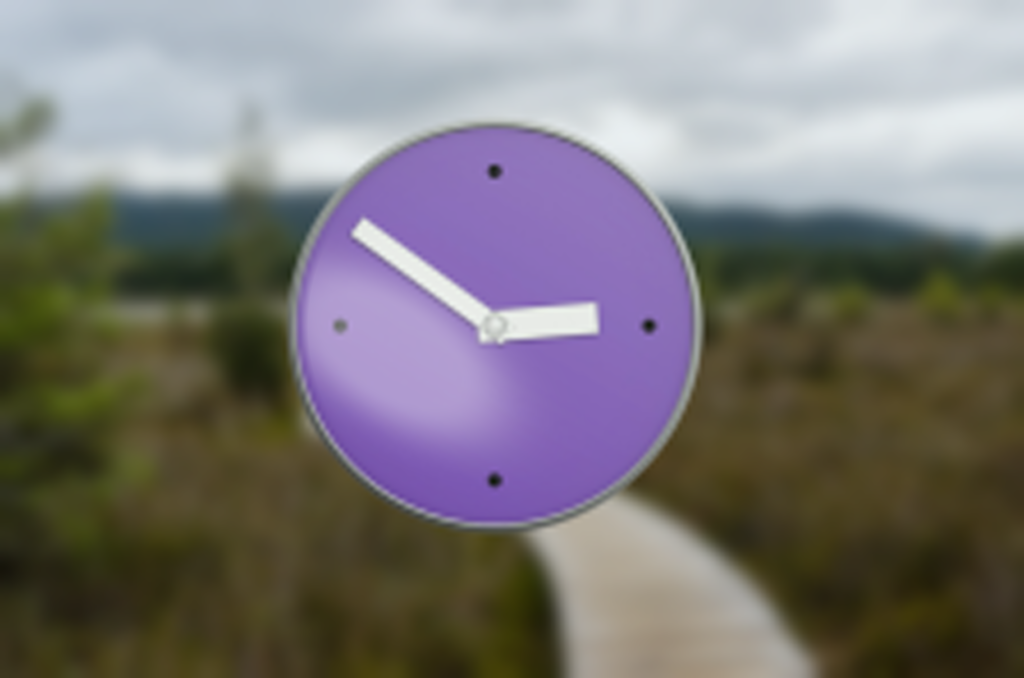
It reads 2,51
